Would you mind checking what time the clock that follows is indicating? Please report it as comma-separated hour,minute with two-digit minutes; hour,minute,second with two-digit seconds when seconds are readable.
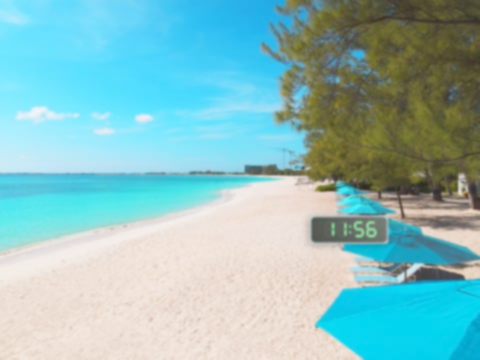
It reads 11,56
